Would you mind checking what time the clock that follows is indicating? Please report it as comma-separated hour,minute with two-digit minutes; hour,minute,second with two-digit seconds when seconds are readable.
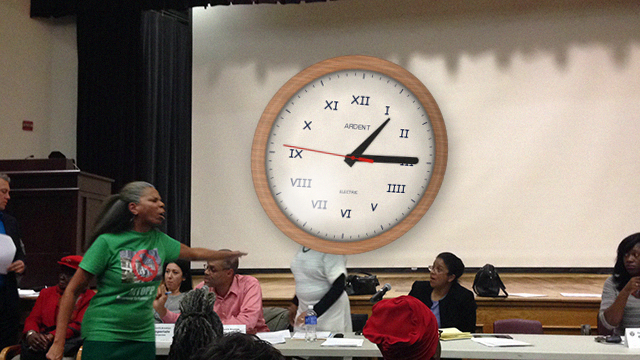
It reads 1,14,46
